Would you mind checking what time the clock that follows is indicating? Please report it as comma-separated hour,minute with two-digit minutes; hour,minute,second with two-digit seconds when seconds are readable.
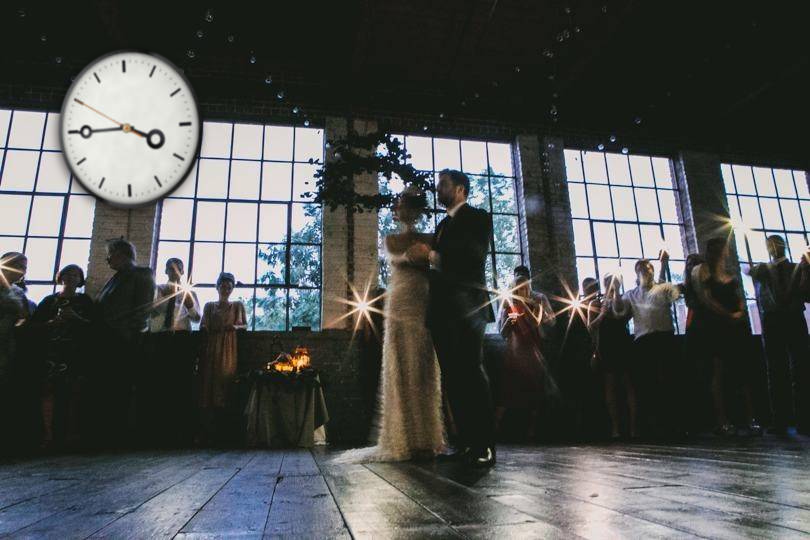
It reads 3,44,50
